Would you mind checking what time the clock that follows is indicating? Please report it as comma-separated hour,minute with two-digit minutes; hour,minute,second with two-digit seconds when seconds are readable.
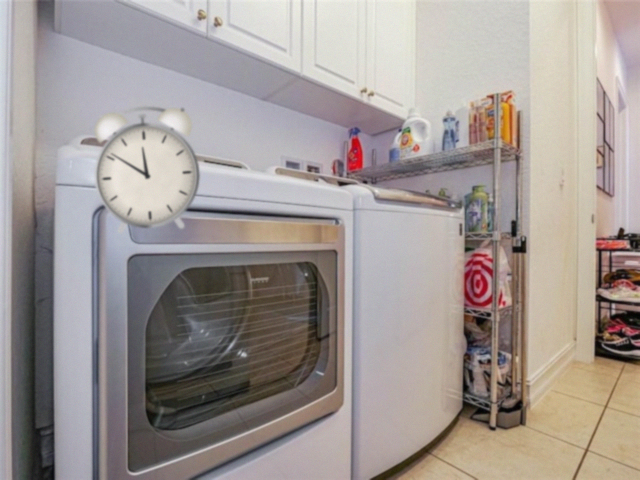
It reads 11,51
